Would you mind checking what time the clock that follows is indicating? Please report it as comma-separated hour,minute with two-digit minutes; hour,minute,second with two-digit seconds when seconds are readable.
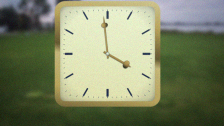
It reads 3,59
